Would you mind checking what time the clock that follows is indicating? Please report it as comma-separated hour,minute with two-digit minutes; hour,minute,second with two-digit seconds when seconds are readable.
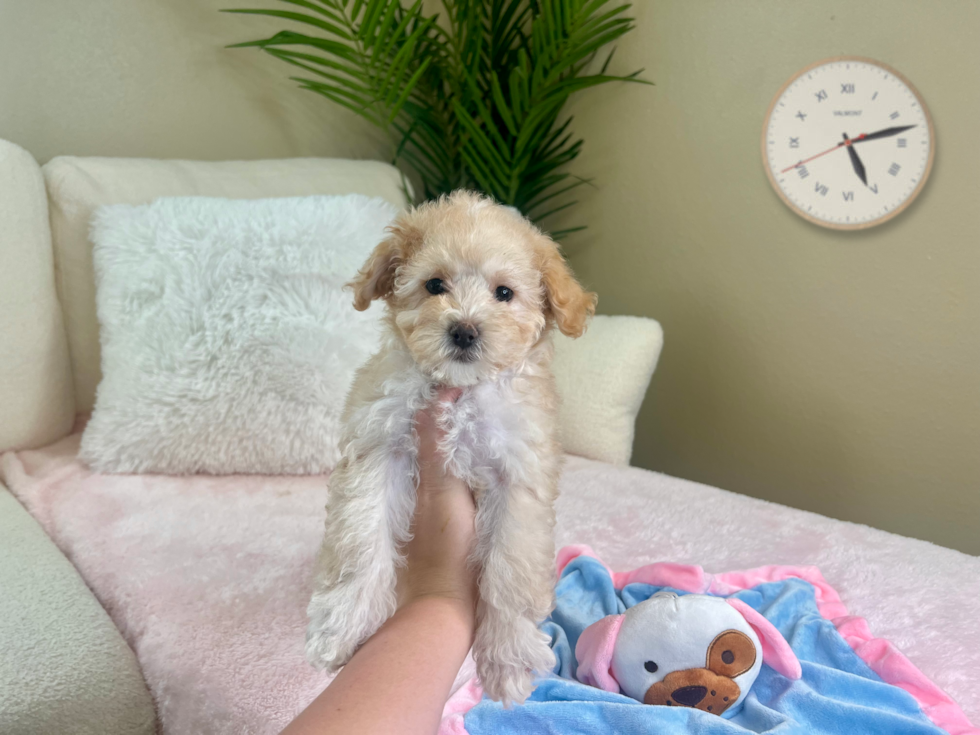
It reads 5,12,41
